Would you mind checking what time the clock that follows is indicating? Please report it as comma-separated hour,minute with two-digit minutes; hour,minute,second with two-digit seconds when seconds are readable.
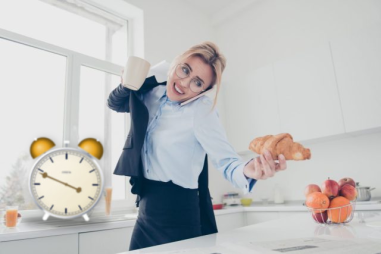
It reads 3,49
